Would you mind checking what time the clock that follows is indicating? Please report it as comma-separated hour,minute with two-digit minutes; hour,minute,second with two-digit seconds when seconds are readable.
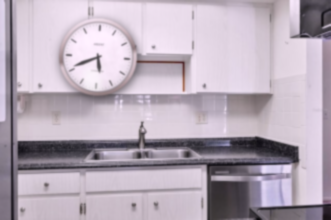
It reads 5,41
